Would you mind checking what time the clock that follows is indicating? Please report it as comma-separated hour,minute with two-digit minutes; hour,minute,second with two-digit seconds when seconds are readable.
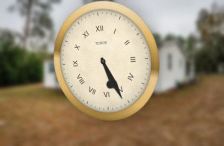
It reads 5,26
